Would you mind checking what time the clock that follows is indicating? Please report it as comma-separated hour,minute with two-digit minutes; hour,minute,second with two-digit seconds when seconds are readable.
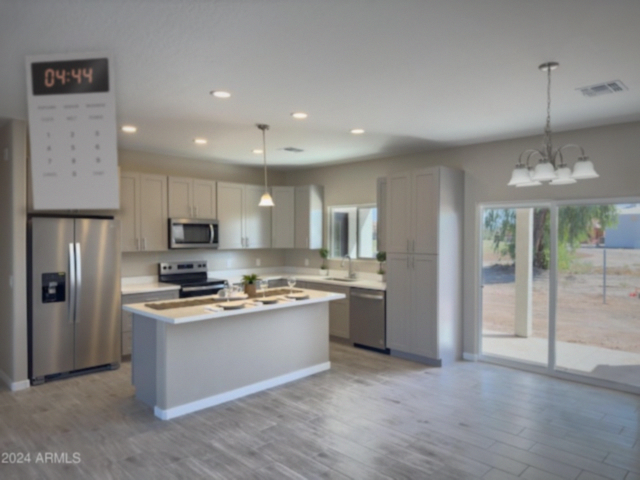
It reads 4,44
